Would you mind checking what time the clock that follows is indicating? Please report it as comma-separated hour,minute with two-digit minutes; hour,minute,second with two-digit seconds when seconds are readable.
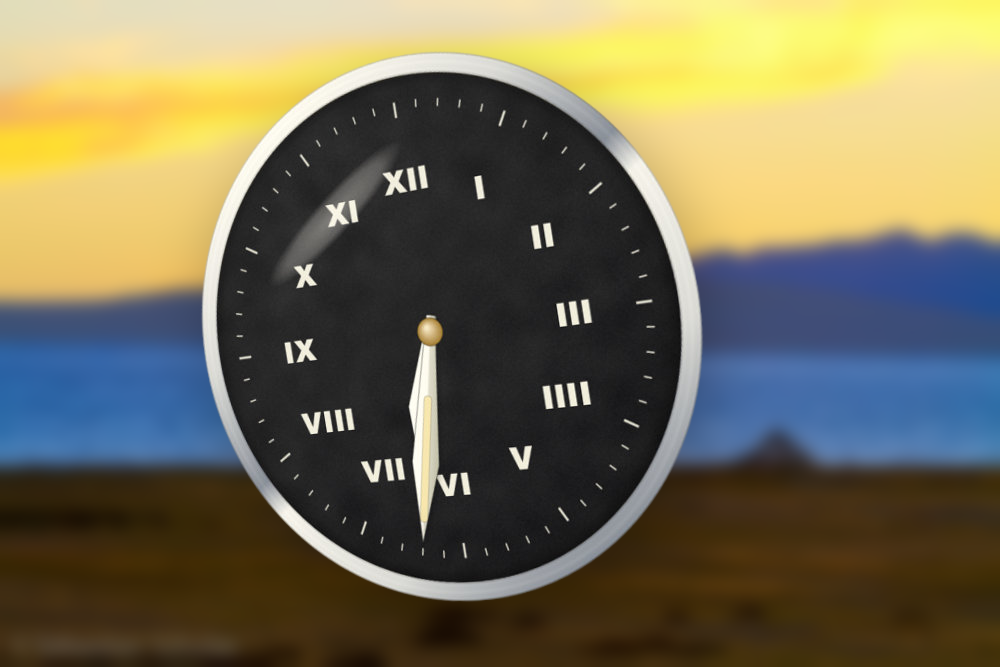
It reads 6,32
